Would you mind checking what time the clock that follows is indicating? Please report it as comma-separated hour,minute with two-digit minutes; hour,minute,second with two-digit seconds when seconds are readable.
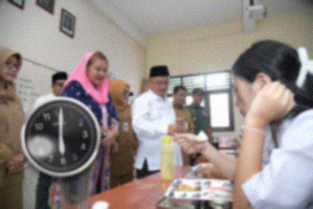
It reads 6,01
